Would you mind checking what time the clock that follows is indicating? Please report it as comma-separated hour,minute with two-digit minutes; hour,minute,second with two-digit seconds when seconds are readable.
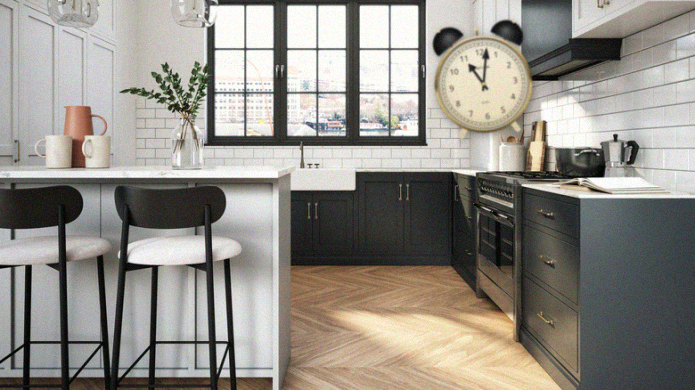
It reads 11,02
